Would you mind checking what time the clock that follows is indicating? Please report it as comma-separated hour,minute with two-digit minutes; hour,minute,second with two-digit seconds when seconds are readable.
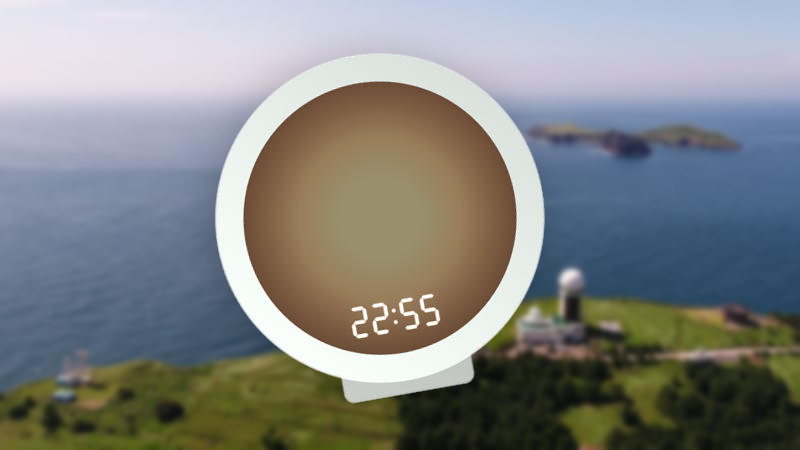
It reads 22,55
